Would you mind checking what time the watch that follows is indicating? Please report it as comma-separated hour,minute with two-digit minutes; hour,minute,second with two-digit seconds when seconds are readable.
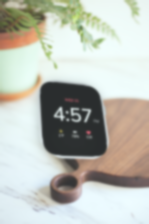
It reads 4,57
